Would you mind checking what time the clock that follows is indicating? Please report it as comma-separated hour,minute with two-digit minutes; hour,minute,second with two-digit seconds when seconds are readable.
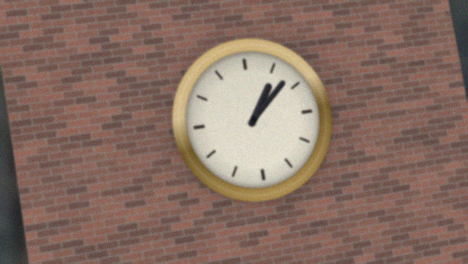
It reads 1,08
